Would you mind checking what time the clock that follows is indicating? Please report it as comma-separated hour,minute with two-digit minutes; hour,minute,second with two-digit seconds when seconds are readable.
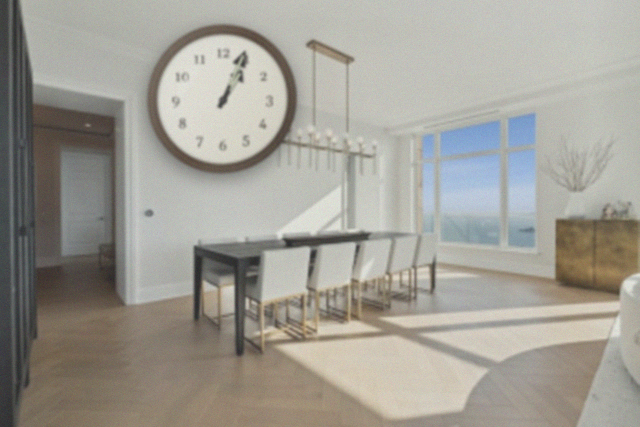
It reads 1,04
